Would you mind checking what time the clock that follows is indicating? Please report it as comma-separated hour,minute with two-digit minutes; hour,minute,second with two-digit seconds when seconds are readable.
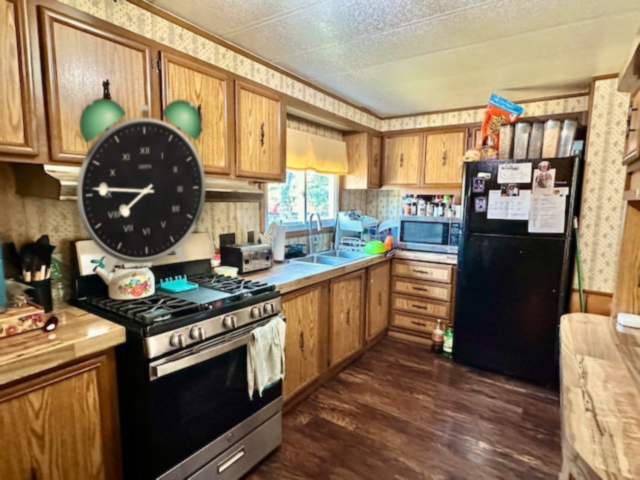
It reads 7,46
